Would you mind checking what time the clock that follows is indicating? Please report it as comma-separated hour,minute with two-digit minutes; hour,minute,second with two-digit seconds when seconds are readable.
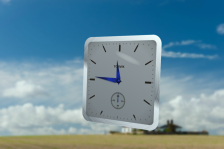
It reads 11,46
